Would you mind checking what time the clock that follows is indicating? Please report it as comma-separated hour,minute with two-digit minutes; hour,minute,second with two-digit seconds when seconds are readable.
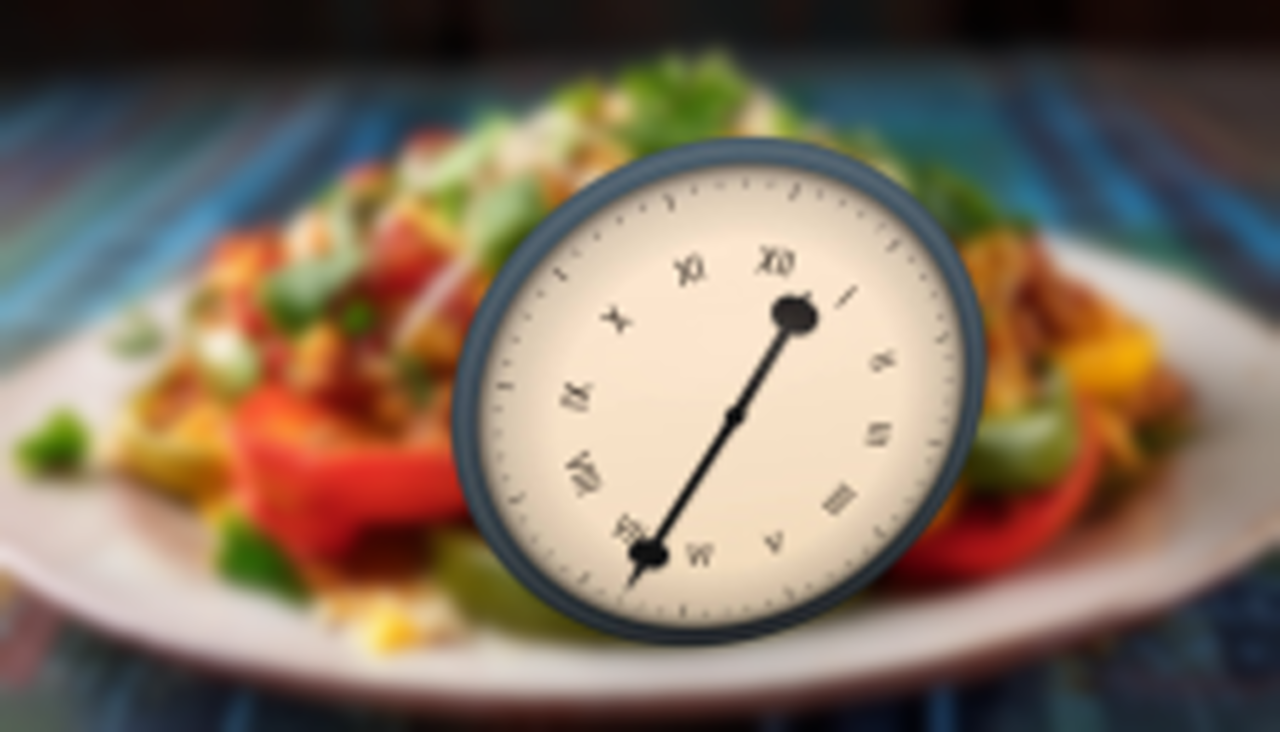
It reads 12,33
